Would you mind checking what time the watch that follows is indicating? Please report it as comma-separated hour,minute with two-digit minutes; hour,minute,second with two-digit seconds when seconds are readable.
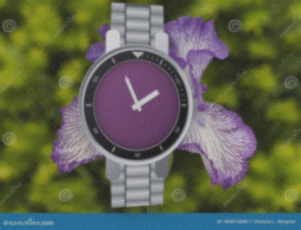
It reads 1,56
